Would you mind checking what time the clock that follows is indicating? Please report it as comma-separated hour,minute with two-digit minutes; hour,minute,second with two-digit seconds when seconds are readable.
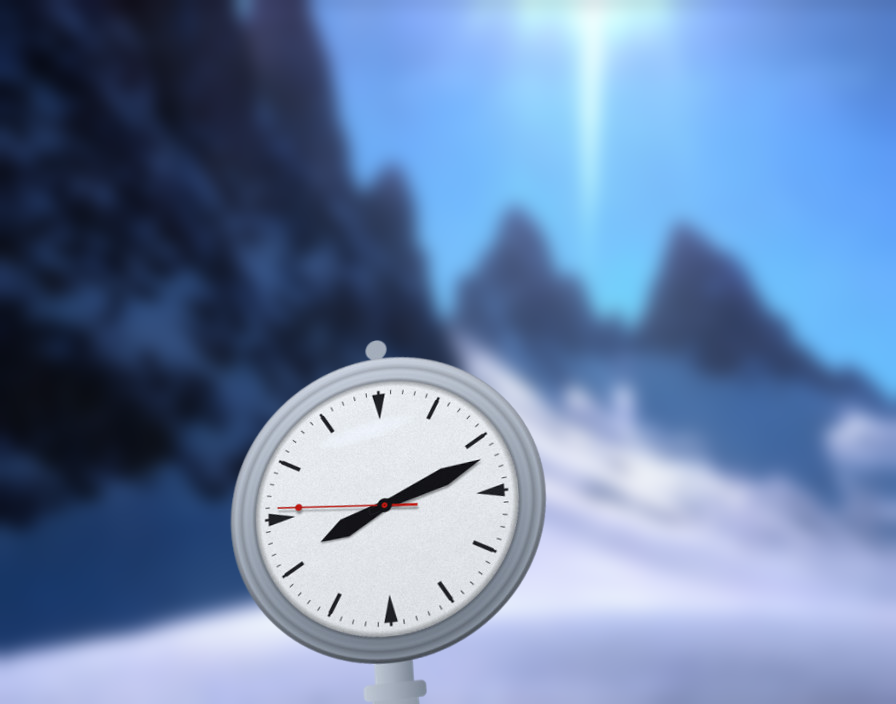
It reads 8,11,46
